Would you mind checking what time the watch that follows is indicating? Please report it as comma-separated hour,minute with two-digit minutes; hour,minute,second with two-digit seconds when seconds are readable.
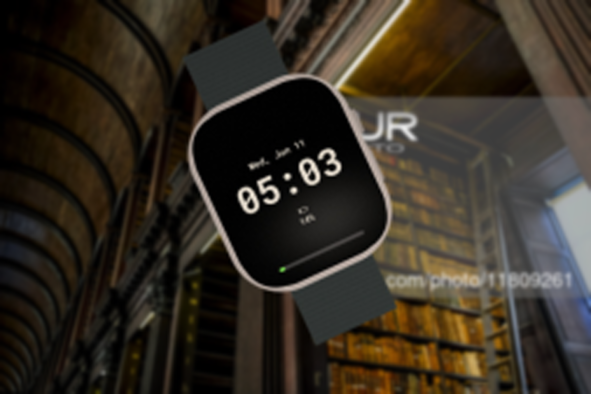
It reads 5,03
